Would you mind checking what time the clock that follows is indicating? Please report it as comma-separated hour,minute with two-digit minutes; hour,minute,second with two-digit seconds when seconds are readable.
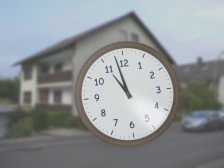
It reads 10,58
